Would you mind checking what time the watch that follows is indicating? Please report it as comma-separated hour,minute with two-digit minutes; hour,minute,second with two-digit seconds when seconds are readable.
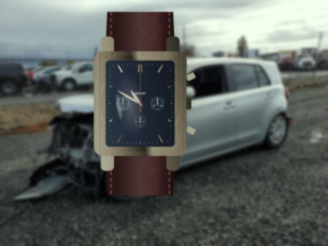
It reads 10,50
